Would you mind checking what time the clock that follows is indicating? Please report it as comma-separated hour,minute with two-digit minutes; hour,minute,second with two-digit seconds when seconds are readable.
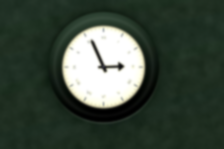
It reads 2,56
